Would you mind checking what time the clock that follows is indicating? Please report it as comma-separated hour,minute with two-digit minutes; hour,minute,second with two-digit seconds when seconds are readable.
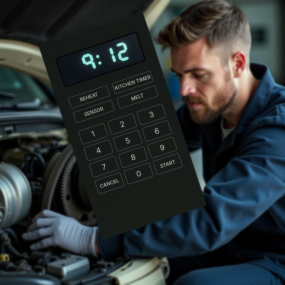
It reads 9,12
